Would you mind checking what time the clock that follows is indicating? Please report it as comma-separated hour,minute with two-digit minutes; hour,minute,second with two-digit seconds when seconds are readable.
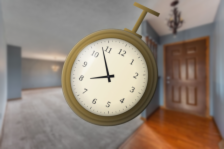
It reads 7,53
